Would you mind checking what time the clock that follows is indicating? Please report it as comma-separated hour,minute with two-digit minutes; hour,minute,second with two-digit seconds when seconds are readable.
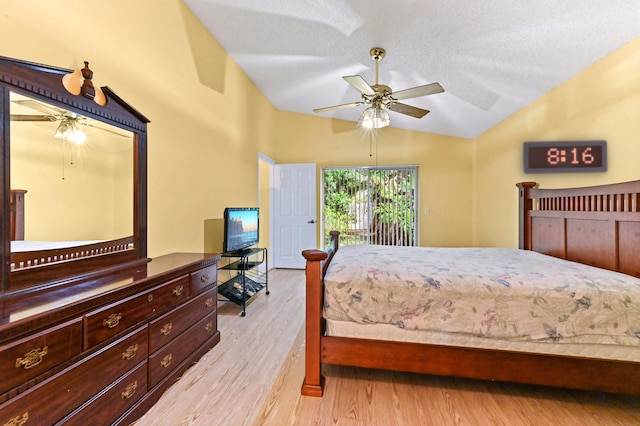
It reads 8,16
